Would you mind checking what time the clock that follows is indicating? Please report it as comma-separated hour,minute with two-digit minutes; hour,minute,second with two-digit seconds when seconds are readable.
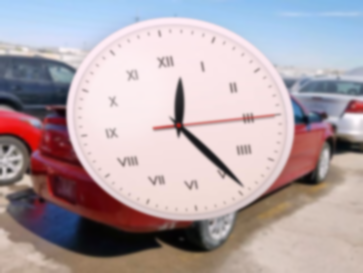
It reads 12,24,15
